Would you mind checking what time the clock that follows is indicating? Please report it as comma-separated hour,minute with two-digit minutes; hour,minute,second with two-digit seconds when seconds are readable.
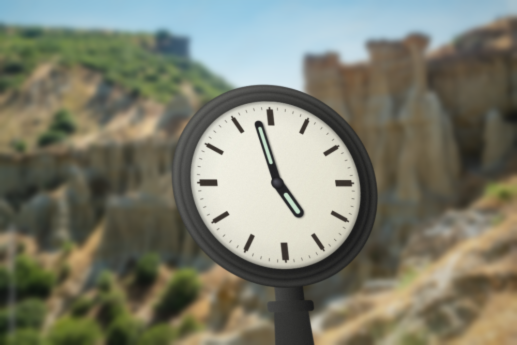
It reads 4,58
